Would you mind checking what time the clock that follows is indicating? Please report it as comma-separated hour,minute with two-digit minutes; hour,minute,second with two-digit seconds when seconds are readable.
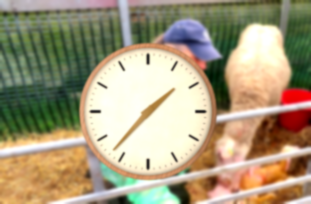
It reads 1,37
